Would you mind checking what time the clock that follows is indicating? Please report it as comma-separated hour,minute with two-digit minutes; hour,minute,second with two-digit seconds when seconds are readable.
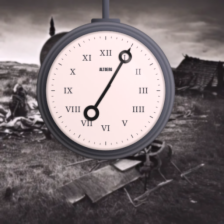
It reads 7,05
